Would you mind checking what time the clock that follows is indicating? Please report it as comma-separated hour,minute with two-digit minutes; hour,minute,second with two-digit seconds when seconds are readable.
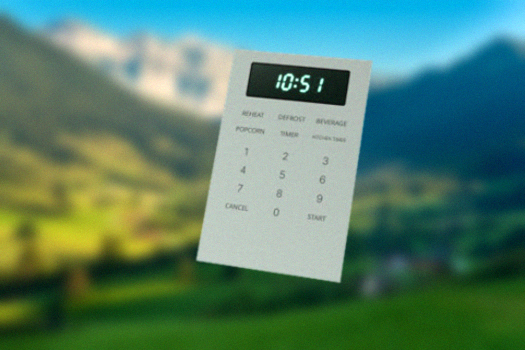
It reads 10,51
